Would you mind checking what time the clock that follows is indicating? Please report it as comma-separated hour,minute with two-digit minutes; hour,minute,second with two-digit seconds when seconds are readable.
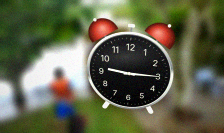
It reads 9,15
